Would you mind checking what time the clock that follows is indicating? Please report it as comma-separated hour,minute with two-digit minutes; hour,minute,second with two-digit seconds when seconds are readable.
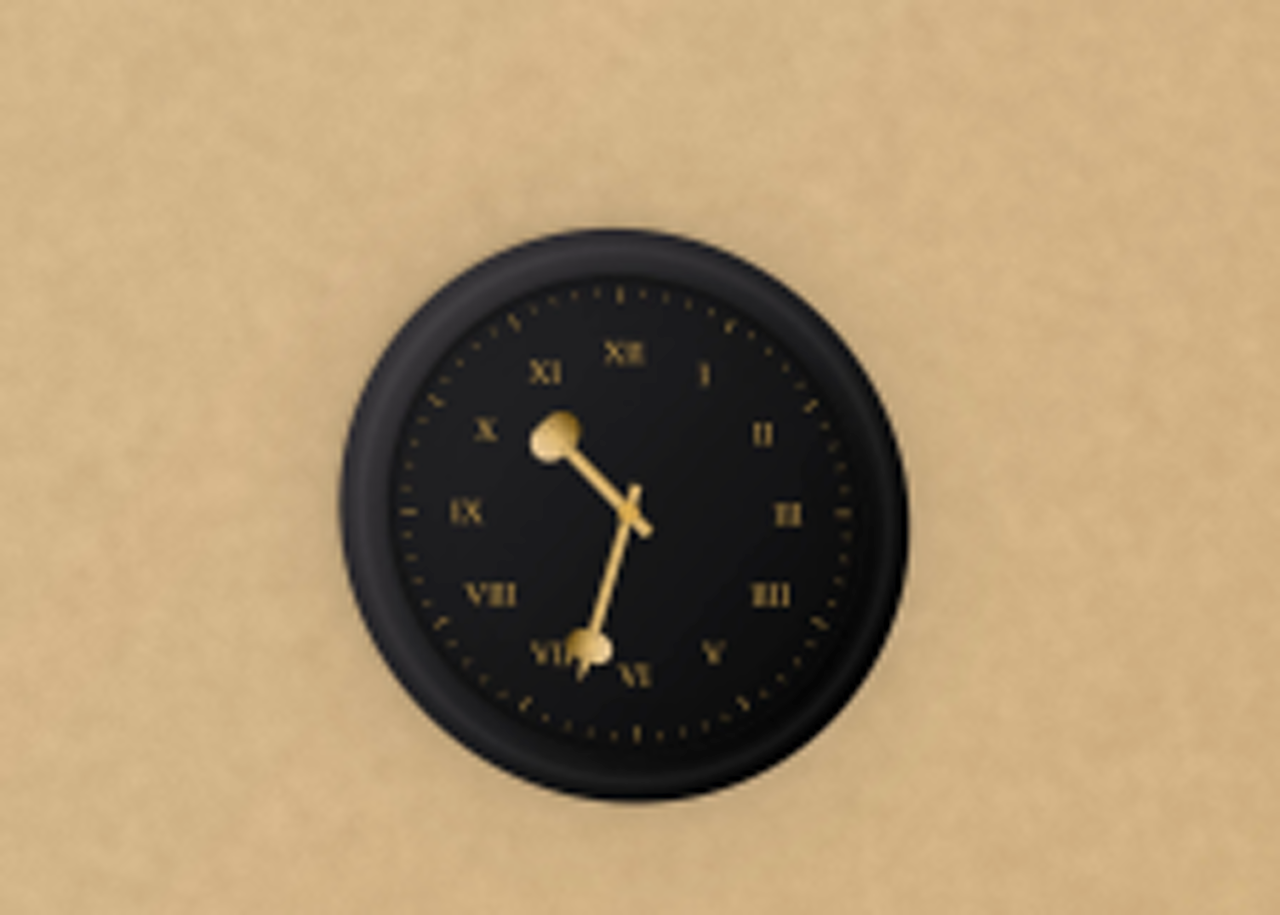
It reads 10,33
